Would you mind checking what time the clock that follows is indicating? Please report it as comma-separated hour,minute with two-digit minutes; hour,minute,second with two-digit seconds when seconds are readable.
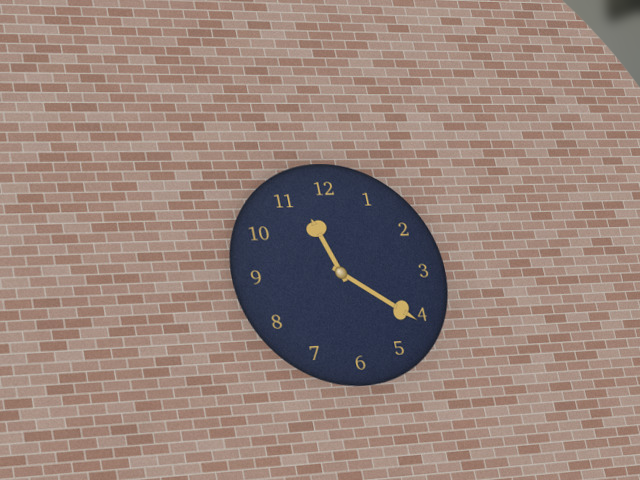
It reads 11,21
